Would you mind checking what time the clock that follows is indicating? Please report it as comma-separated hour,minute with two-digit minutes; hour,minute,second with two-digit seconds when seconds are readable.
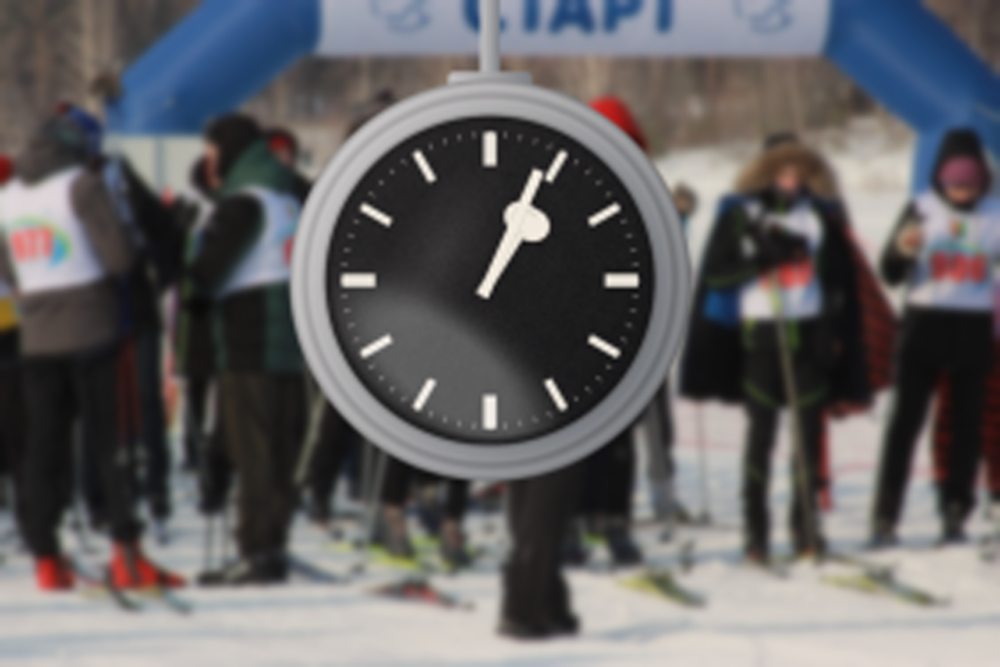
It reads 1,04
